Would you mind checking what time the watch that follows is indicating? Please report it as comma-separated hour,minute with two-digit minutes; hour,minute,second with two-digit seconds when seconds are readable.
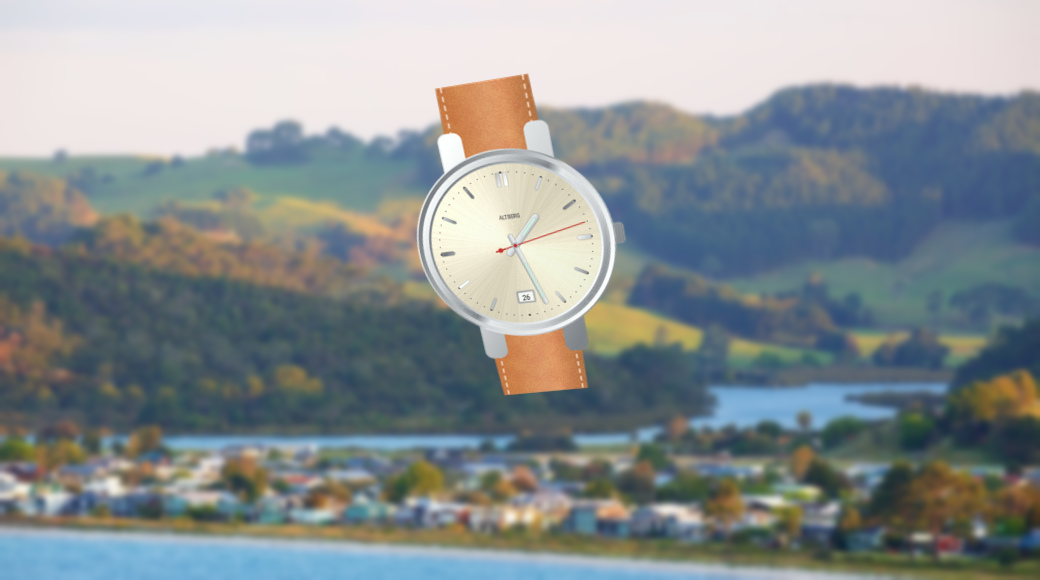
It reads 1,27,13
